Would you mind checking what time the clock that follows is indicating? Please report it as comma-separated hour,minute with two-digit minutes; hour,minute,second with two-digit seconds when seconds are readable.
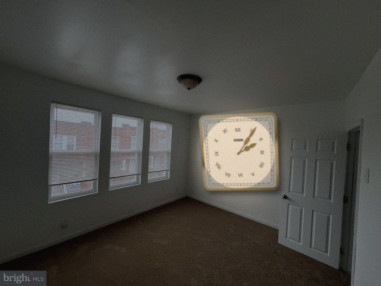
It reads 2,06
